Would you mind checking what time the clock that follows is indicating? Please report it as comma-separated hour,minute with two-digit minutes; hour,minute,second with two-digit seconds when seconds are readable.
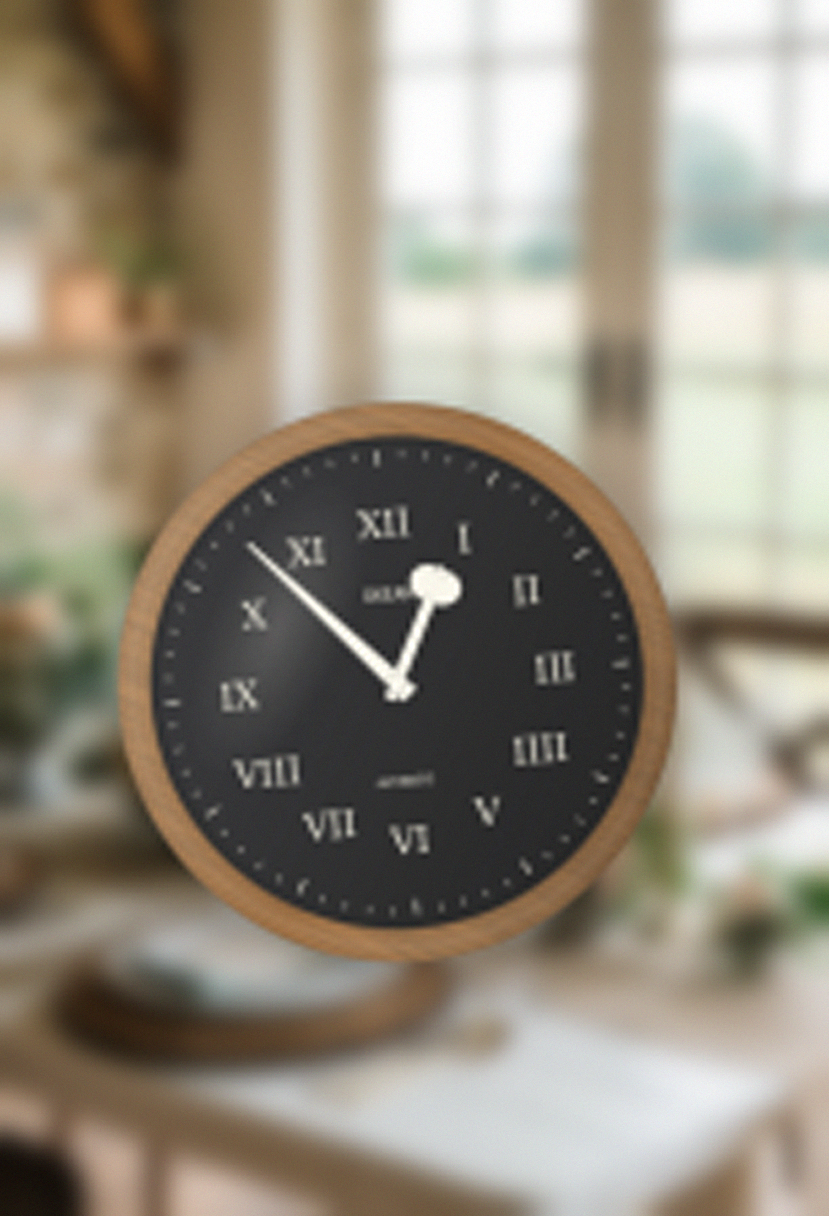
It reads 12,53
